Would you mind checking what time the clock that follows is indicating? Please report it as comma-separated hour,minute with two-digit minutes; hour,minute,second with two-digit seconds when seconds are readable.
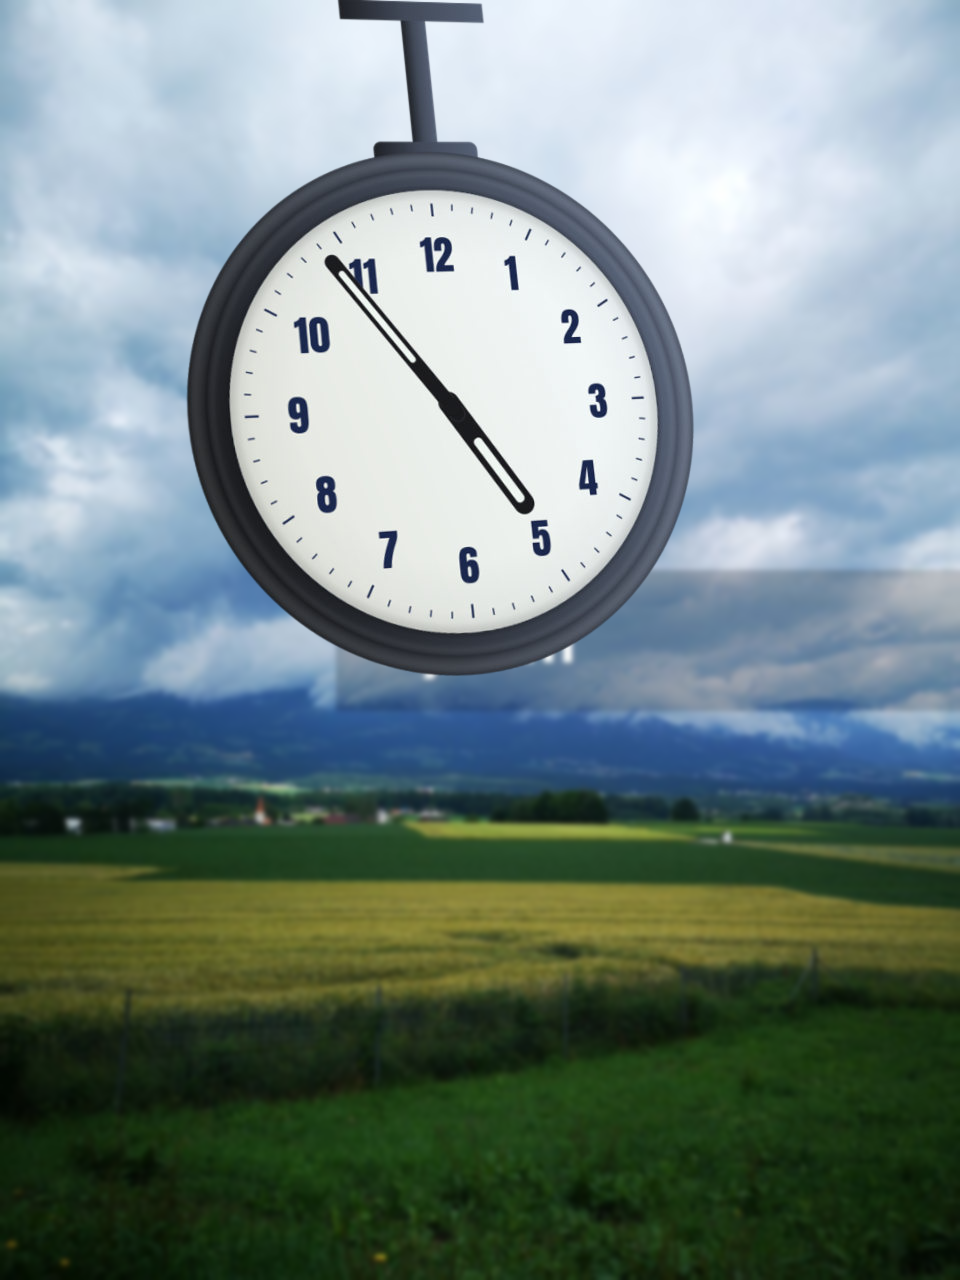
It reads 4,54
